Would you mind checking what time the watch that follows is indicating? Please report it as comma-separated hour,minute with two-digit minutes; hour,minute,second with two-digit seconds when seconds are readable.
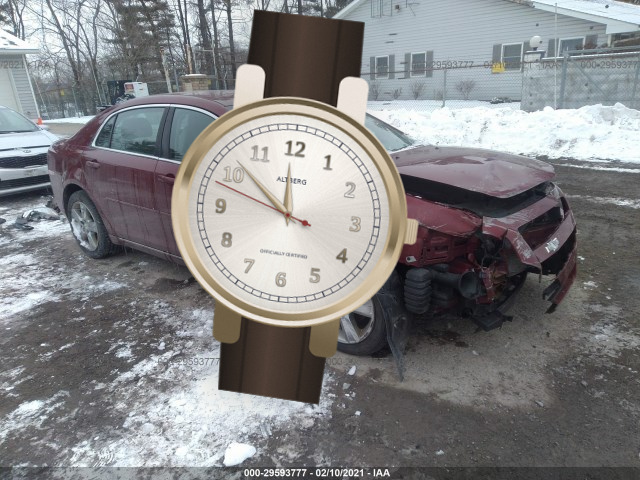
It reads 11,51,48
